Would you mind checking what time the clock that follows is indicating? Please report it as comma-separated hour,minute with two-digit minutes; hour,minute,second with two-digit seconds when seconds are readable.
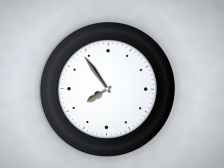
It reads 7,54
